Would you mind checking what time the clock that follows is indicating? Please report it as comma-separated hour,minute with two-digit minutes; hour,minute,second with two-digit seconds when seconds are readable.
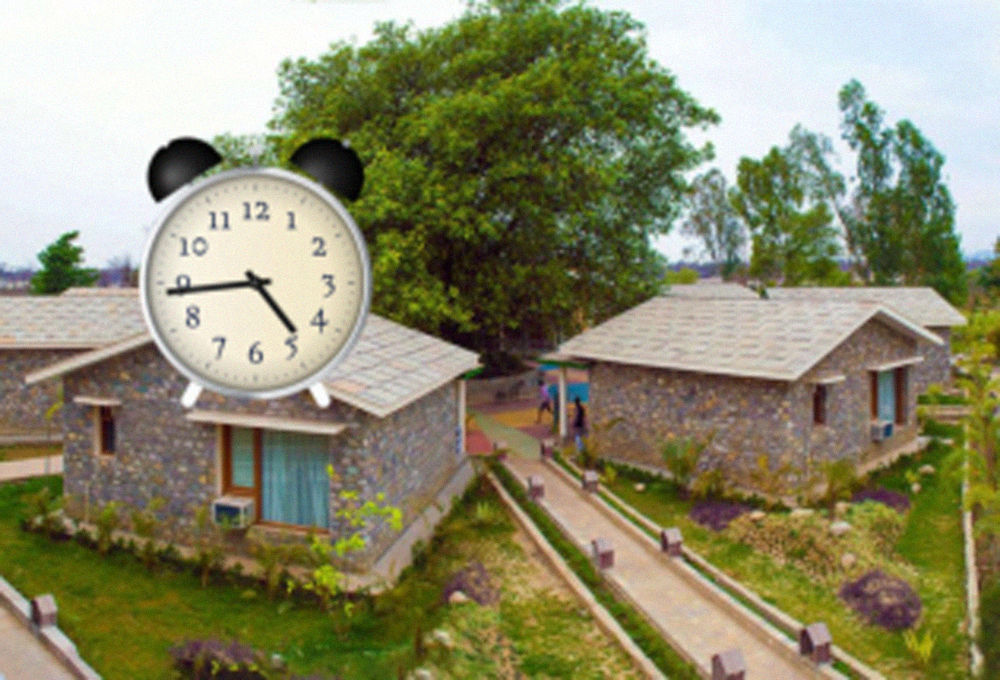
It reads 4,44
